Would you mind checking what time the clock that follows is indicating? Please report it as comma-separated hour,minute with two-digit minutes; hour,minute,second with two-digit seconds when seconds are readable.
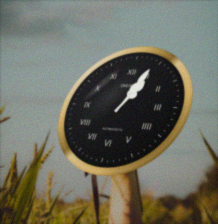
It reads 1,04
